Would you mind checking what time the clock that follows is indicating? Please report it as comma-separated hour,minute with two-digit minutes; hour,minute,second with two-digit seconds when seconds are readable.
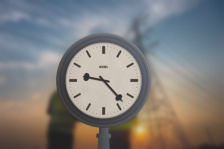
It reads 9,23
